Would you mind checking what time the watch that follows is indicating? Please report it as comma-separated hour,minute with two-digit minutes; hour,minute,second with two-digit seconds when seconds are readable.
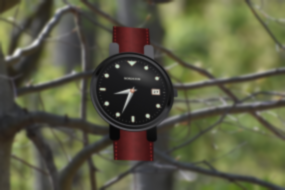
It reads 8,34
